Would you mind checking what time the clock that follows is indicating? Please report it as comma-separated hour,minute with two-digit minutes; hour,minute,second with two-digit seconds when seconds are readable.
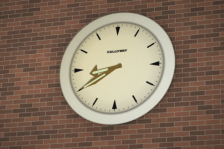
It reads 8,40
